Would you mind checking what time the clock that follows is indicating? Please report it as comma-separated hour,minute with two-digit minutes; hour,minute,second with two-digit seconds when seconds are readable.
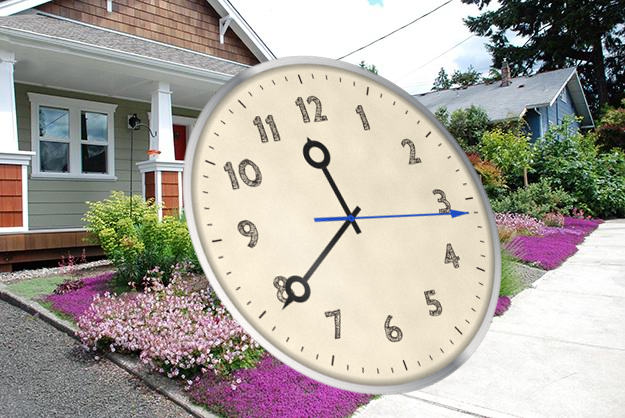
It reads 11,39,16
